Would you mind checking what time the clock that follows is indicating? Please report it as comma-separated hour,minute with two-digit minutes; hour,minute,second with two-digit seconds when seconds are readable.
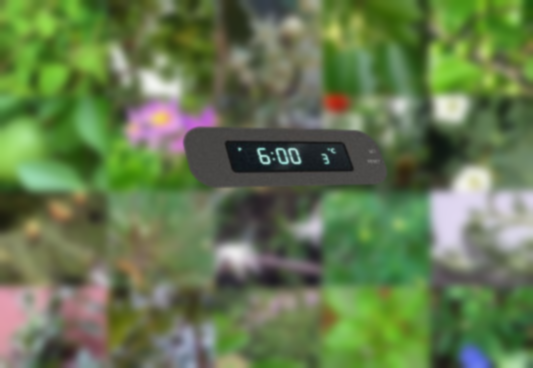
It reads 6,00
